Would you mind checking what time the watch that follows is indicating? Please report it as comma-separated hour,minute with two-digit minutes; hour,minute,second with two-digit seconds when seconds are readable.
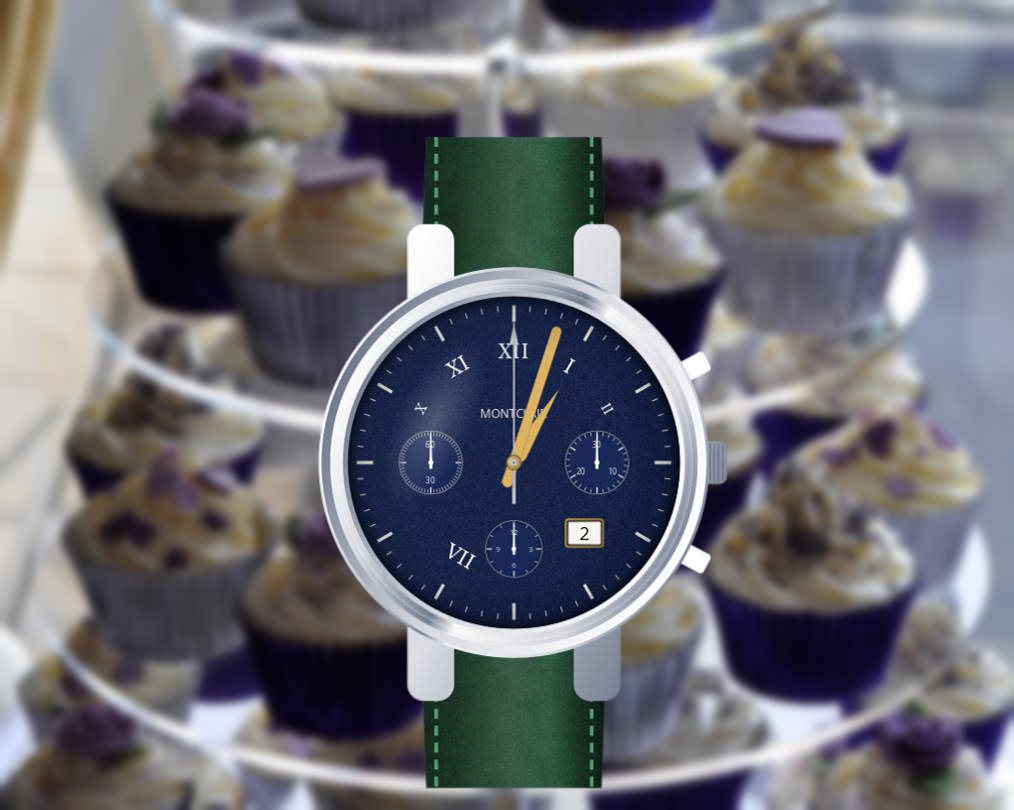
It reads 1,03
